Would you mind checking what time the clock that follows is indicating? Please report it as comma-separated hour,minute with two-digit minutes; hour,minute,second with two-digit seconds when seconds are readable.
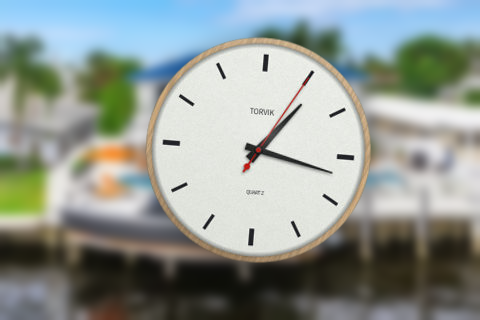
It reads 1,17,05
